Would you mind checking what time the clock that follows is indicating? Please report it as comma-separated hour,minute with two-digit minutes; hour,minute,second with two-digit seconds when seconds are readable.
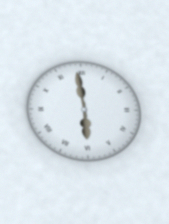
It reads 5,59
